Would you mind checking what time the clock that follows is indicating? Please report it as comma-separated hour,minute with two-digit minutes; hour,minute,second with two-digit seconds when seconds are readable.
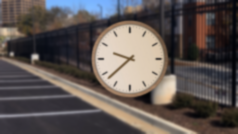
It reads 9,38
